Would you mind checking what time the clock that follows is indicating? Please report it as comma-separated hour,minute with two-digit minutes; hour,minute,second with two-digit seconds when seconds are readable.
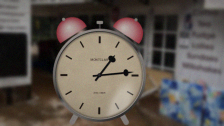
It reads 1,14
